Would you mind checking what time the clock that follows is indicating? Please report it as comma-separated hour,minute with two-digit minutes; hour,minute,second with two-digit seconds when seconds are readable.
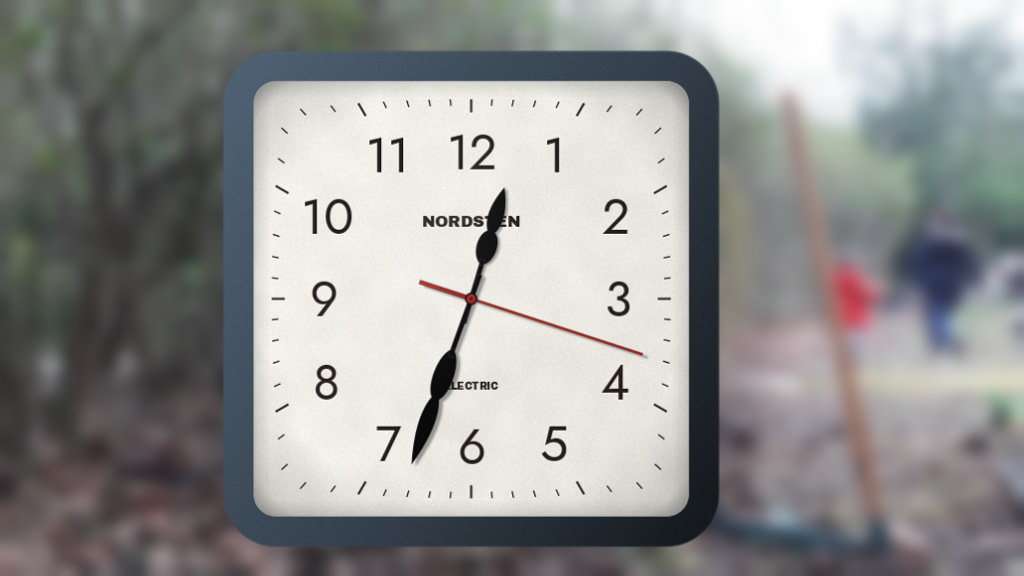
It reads 12,33,18
